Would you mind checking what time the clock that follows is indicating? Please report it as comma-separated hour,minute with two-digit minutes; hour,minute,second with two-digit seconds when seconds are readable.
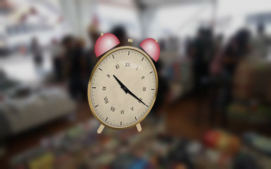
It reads 10,20
